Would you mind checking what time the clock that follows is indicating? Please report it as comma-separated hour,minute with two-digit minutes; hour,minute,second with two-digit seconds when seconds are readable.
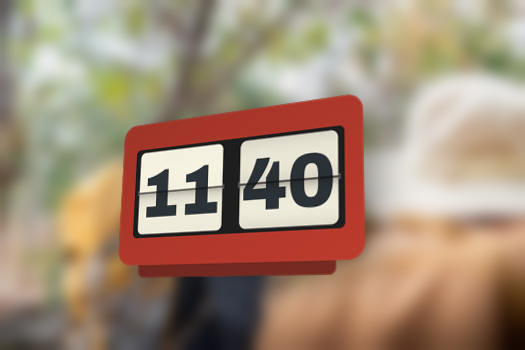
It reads 11,40
